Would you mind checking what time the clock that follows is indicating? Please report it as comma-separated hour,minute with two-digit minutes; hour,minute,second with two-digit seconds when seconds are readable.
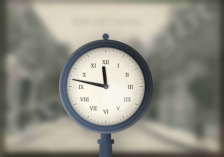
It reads 11,47
